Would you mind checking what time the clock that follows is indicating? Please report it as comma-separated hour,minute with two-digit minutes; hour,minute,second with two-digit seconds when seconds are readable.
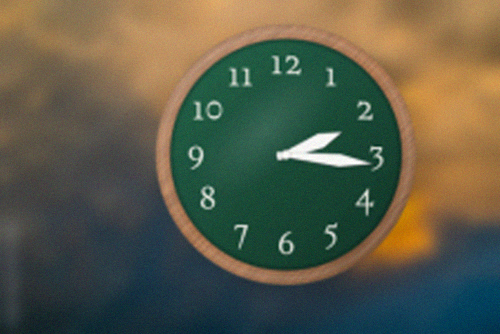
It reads 2,16
